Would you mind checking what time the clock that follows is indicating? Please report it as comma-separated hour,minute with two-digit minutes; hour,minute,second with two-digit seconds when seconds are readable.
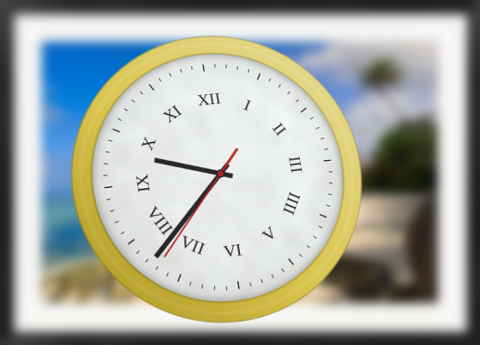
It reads 9,37,37
